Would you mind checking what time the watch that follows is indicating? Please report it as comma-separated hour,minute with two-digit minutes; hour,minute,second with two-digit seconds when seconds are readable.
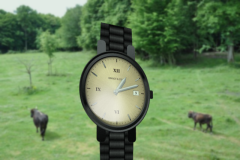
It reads 1,12
